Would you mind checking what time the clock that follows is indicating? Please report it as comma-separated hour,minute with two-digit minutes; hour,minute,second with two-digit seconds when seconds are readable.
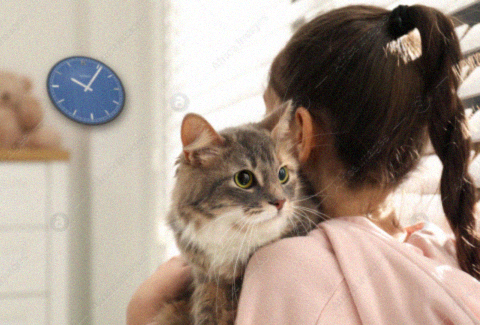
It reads 10,06
